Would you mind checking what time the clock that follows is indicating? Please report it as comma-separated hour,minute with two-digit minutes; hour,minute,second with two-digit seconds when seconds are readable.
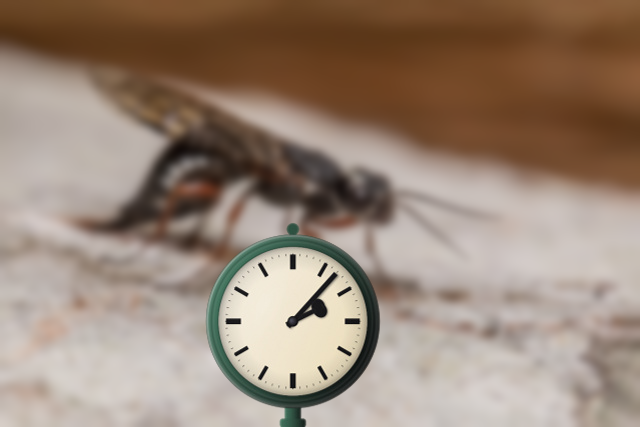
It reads 2,07
